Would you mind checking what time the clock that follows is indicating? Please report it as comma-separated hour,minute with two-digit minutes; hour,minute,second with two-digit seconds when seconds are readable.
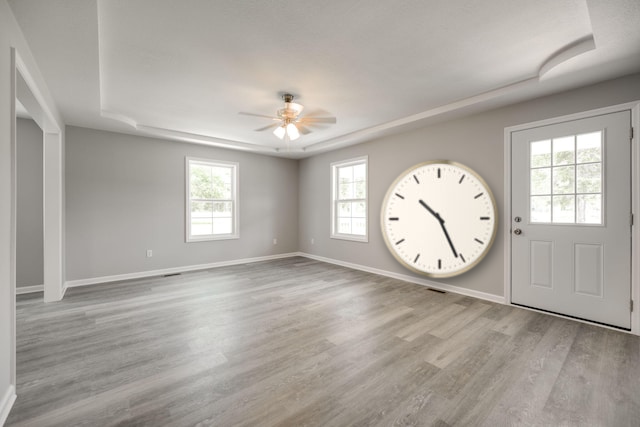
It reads 10,26
